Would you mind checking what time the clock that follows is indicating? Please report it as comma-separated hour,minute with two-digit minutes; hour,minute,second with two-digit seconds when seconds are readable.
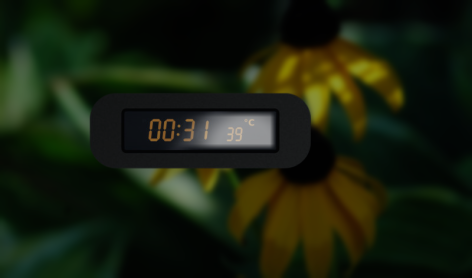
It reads 0,31
